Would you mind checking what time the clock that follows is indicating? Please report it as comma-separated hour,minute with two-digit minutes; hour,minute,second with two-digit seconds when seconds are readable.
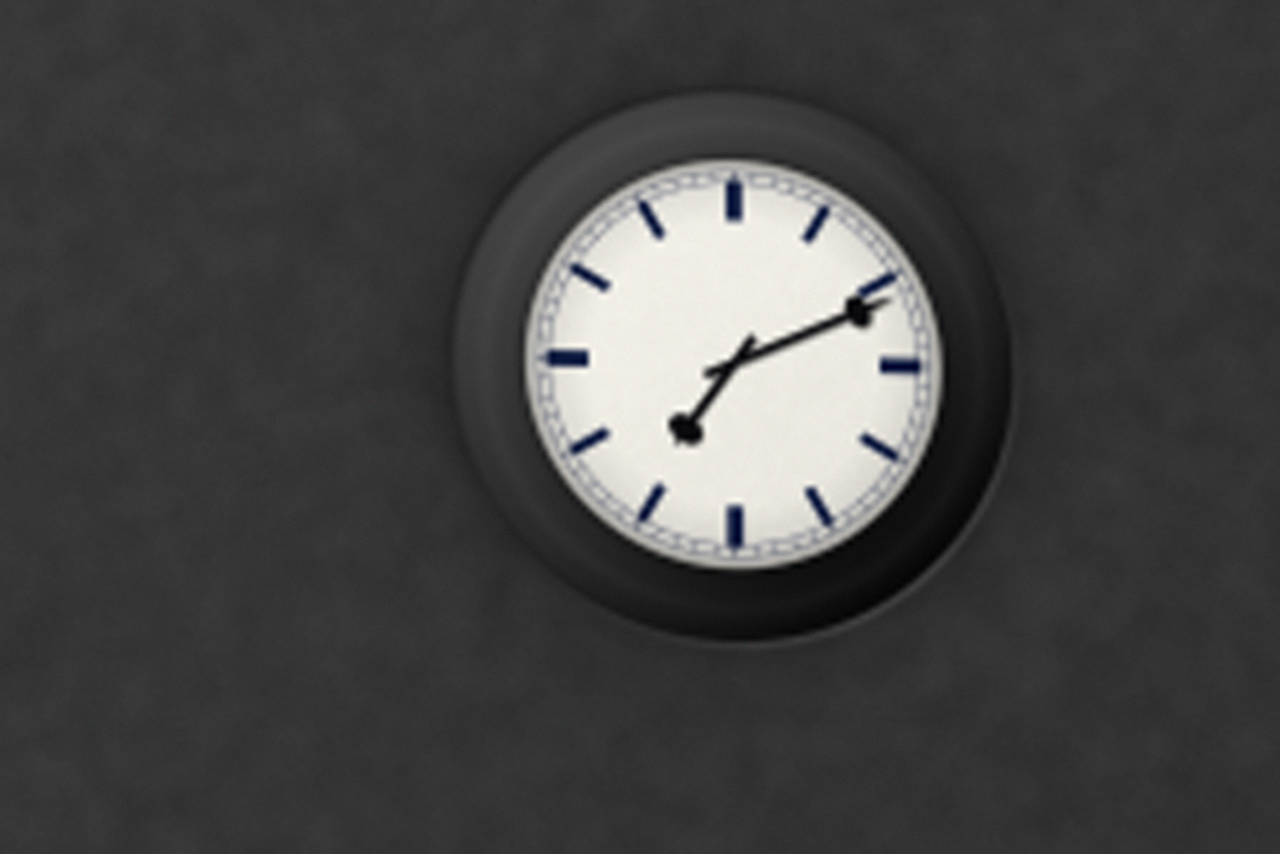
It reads 7,11
